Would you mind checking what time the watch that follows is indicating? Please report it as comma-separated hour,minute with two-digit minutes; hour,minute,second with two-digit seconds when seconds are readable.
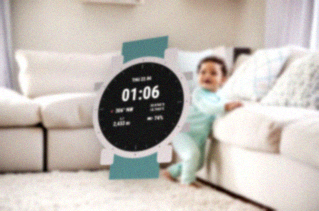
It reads 1,06
